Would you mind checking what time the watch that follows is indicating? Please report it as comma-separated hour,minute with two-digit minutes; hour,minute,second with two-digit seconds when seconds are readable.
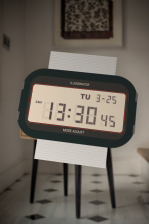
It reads 13,30,45
